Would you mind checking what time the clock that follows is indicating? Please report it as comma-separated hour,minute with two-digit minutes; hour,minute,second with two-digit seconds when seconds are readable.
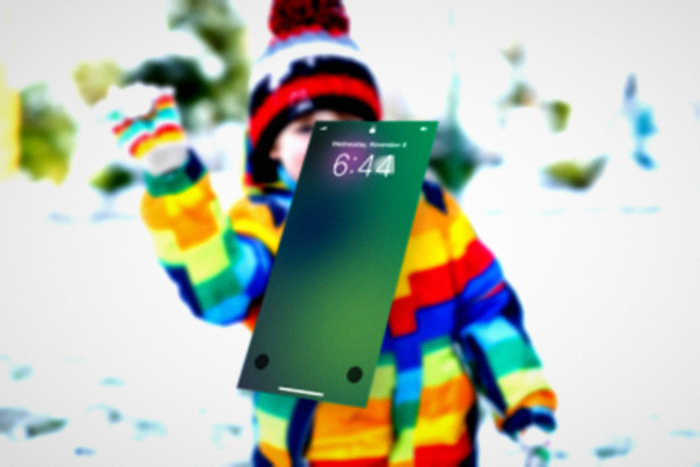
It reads 6,44
